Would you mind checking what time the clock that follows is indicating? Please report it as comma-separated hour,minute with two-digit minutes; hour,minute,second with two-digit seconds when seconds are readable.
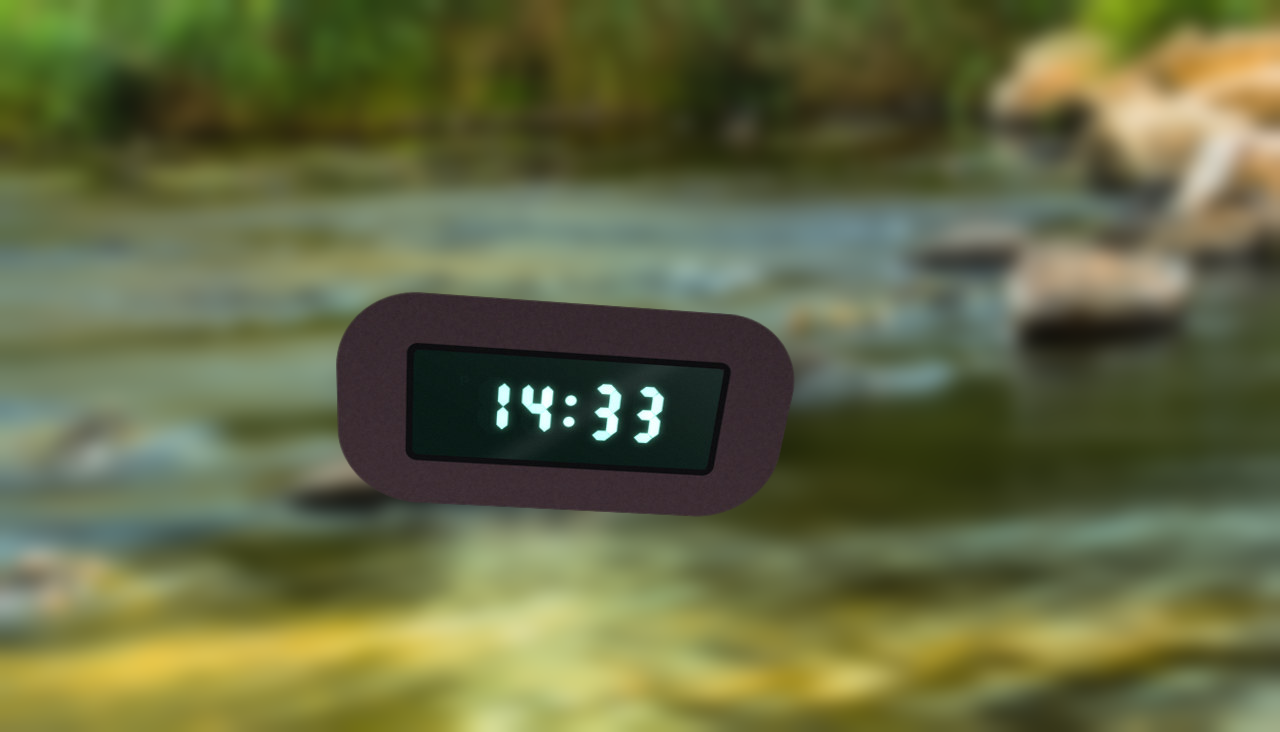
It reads 14,33
